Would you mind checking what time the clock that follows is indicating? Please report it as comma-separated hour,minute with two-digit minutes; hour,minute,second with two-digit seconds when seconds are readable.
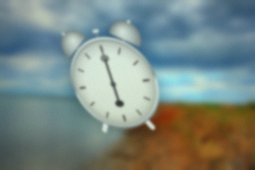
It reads 6,00
